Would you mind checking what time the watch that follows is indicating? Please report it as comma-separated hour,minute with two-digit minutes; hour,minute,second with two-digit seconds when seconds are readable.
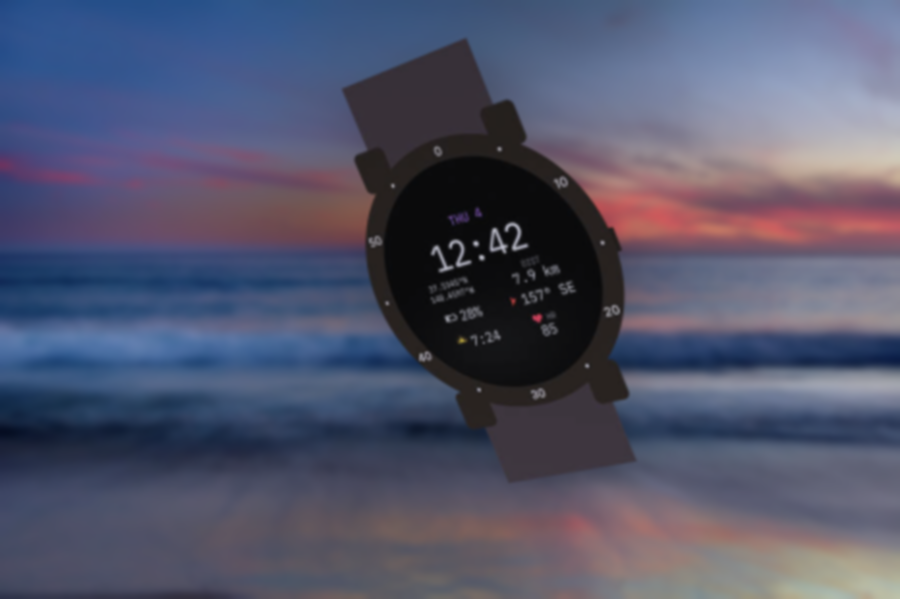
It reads 12,42
